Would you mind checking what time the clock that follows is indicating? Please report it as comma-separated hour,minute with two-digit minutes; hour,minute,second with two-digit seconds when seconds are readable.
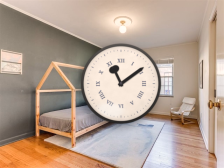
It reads 11,09
